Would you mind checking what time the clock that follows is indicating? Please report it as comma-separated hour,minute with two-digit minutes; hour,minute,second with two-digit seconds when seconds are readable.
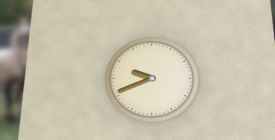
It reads 9,41
